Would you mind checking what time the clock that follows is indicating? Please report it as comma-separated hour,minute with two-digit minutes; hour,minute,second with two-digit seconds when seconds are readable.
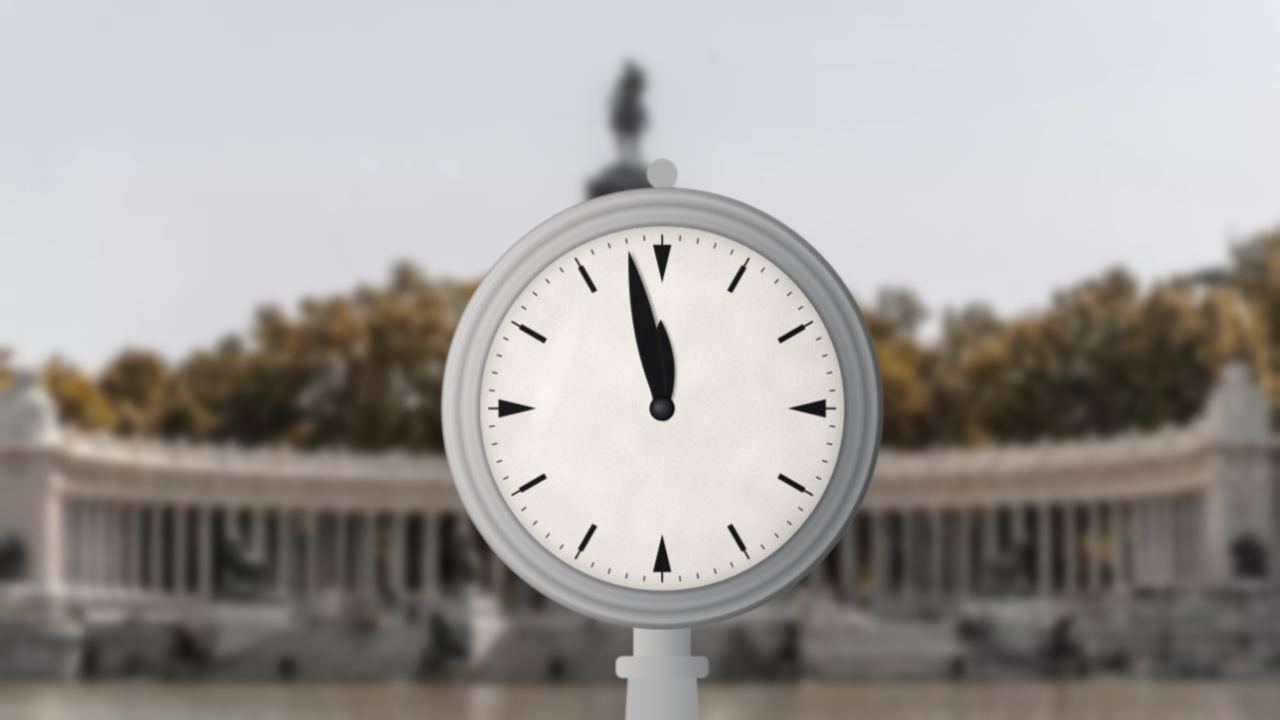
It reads 11,58
